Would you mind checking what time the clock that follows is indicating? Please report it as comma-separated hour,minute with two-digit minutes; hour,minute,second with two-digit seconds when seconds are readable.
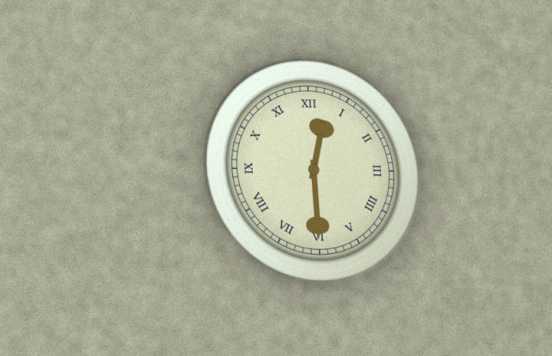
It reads 12,30
